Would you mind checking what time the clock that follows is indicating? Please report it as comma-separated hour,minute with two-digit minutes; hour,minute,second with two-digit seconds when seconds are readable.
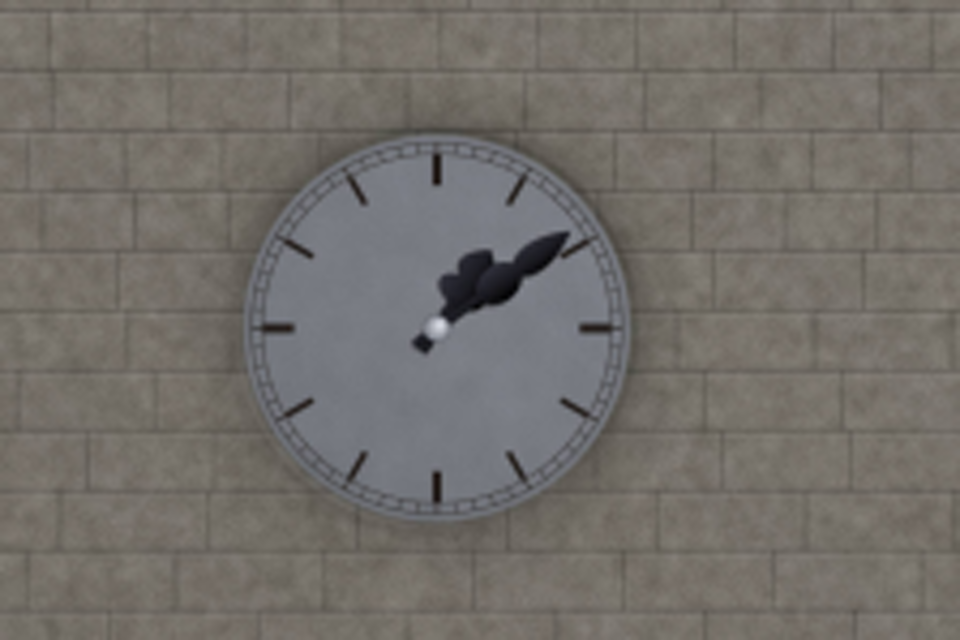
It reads 1,09
